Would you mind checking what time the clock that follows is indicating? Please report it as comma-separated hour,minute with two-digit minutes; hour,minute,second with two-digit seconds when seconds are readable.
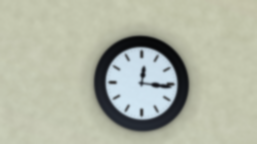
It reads 12,16
